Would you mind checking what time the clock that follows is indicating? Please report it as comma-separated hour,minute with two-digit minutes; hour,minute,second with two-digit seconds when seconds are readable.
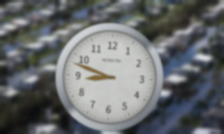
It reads 8,48
